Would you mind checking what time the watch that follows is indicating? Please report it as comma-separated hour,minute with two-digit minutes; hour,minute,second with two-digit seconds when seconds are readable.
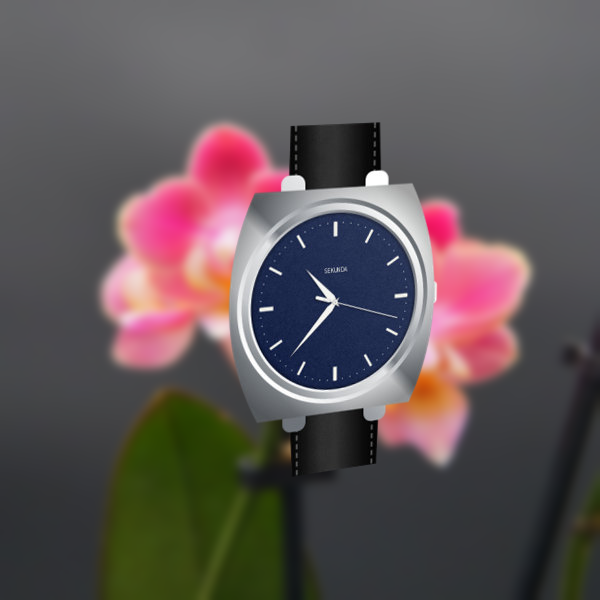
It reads 10,37,18
